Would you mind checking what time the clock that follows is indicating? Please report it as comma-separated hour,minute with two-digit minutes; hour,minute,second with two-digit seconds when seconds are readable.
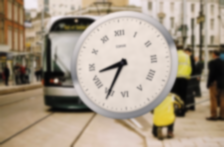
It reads 8,35
